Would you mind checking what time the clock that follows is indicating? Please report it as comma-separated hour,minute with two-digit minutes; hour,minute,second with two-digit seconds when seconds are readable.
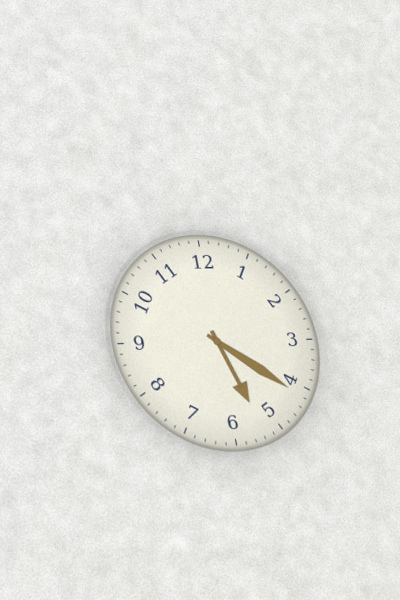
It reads 5,21
